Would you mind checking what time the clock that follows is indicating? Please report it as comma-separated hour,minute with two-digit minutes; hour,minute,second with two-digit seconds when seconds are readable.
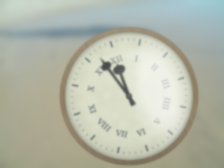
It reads 11,57
